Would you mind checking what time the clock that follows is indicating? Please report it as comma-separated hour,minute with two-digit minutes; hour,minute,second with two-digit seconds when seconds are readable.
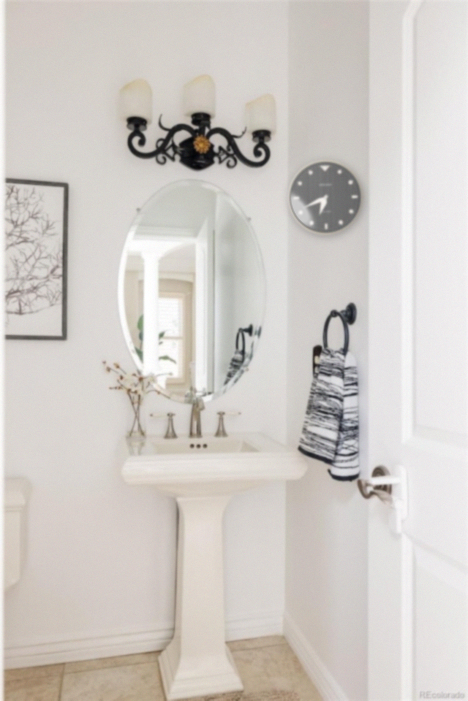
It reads 6,41
